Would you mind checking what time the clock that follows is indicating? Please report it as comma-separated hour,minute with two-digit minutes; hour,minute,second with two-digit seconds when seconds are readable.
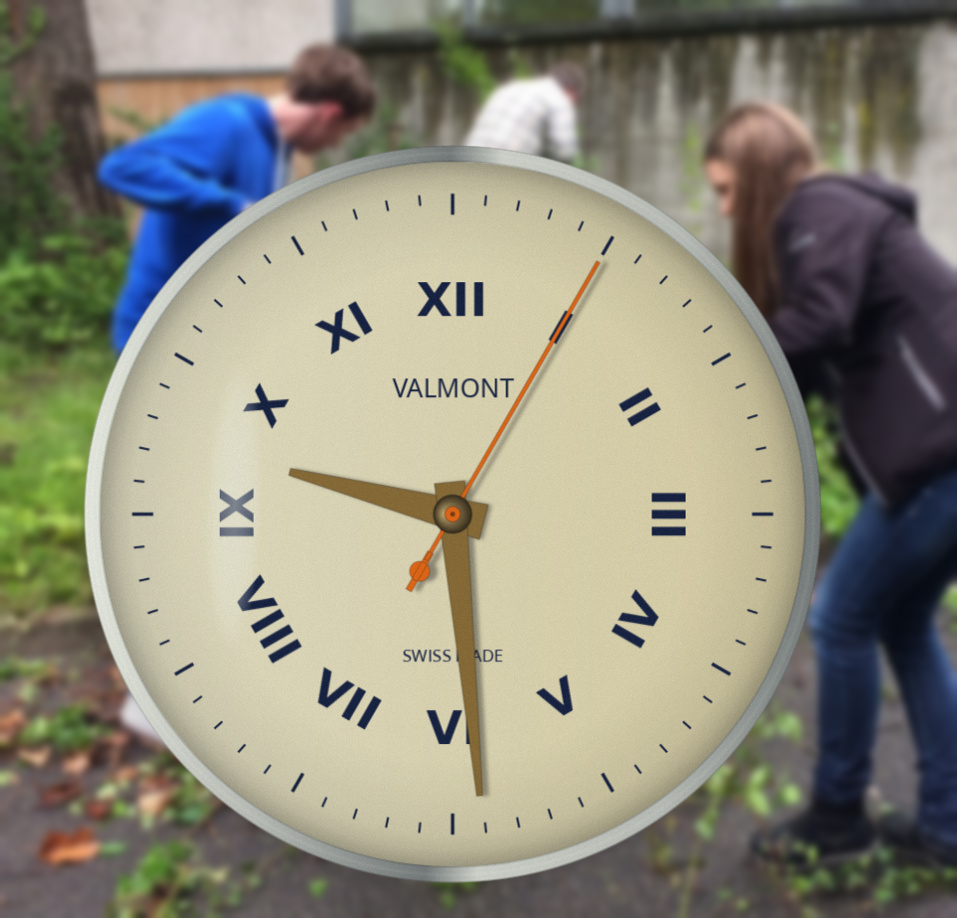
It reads 9,29,05
